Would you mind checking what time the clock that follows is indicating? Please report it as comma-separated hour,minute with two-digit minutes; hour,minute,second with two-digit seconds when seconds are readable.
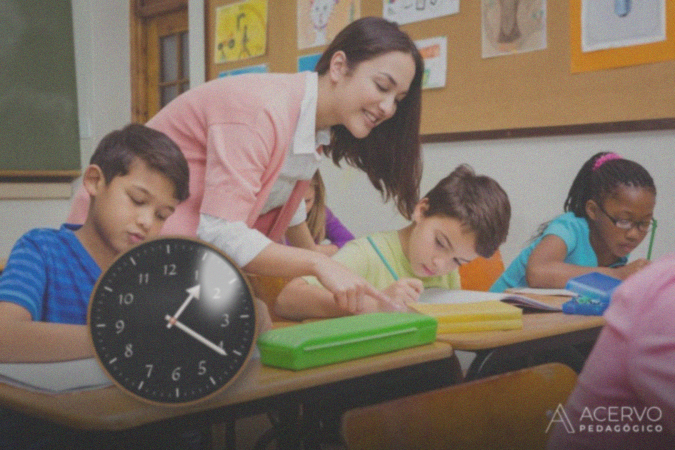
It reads 1,21
